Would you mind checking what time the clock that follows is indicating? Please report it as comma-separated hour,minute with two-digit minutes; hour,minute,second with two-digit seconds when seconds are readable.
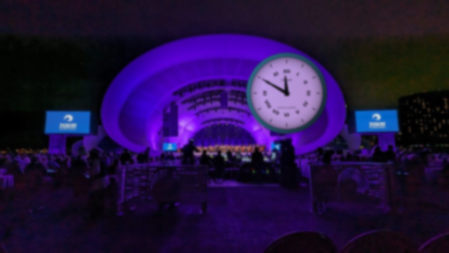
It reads 11,50
